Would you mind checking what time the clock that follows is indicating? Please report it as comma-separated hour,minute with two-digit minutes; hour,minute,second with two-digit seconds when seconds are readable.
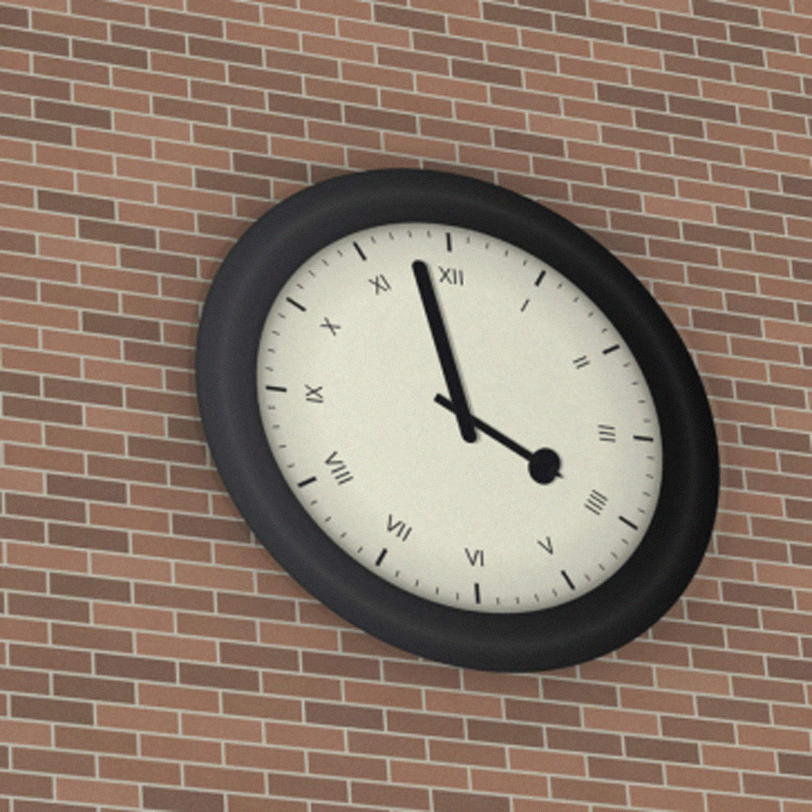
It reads 3,58
